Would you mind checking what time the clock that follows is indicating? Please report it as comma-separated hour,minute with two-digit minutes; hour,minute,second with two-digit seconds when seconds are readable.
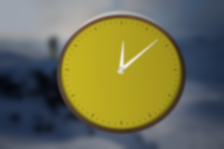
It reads 12,08
